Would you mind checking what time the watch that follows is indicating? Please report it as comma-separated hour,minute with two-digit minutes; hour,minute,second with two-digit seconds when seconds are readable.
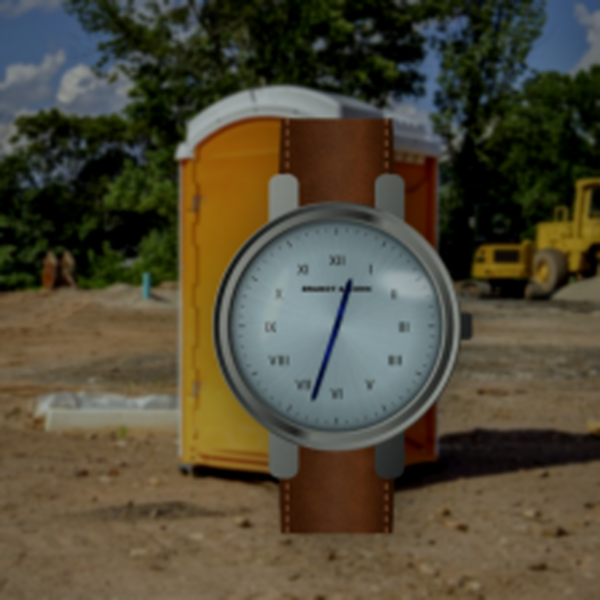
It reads 12,33
